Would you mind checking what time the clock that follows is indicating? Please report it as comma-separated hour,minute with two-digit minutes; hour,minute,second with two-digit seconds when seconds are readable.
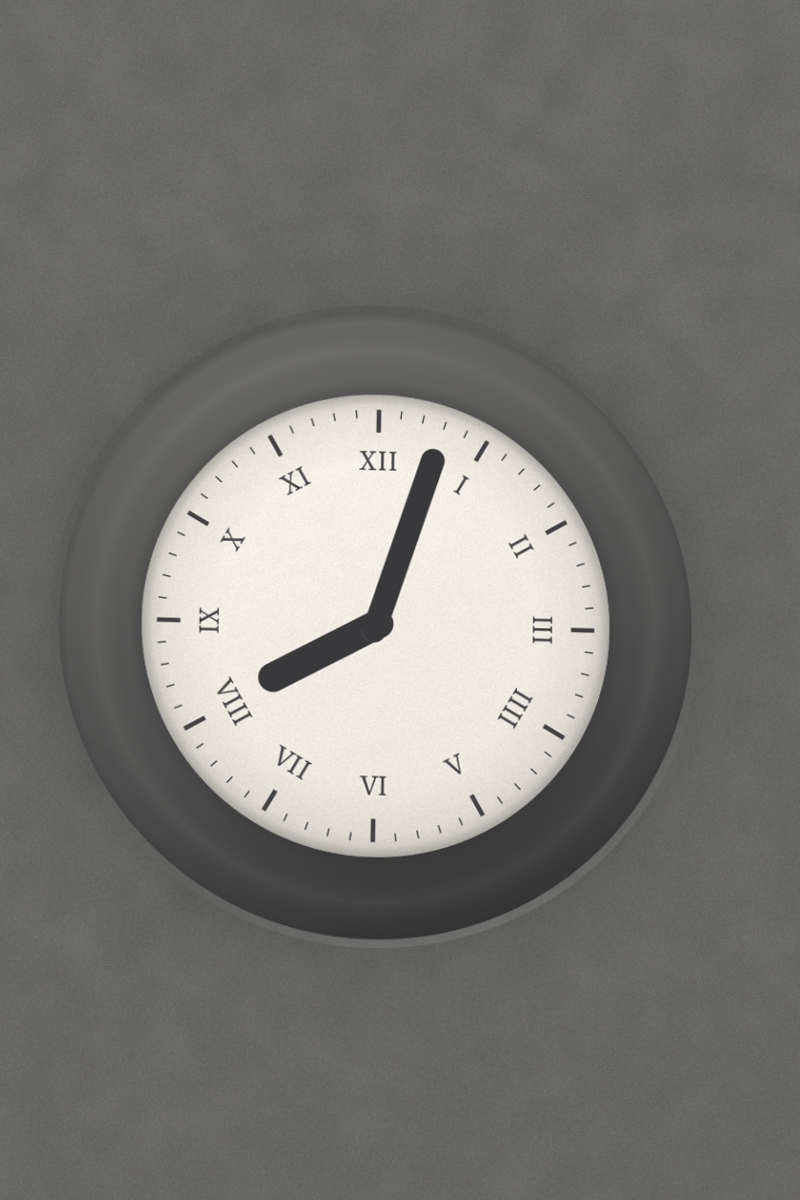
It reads 8,03
